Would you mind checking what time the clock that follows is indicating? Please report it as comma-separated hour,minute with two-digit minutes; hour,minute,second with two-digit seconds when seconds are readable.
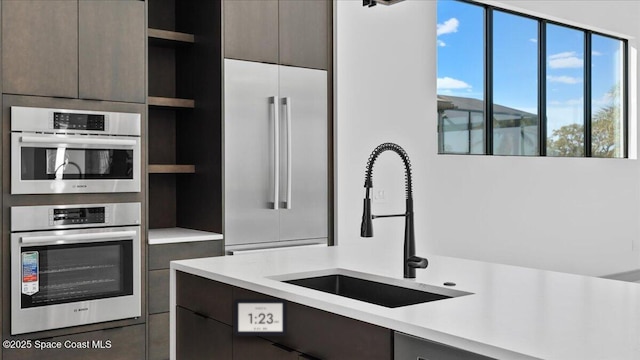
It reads 1,23
